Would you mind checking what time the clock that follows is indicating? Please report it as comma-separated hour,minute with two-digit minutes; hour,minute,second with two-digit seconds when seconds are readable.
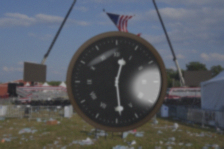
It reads 12,29
